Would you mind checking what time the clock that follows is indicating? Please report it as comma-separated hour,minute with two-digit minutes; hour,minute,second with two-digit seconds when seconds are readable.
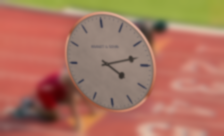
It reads 4,13
